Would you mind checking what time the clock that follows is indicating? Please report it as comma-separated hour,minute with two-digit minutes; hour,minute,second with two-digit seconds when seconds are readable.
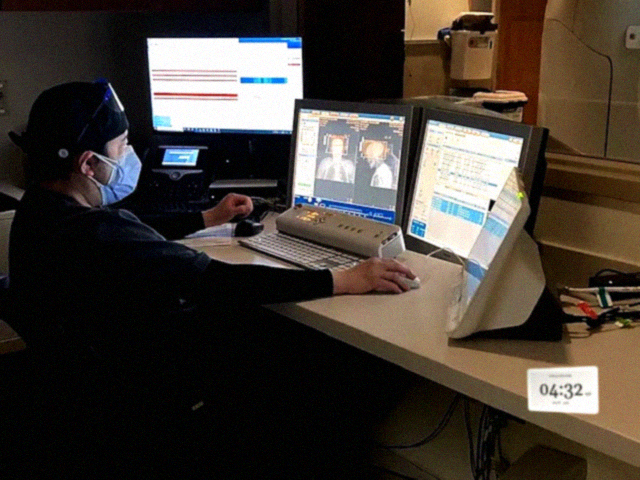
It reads 4,32
